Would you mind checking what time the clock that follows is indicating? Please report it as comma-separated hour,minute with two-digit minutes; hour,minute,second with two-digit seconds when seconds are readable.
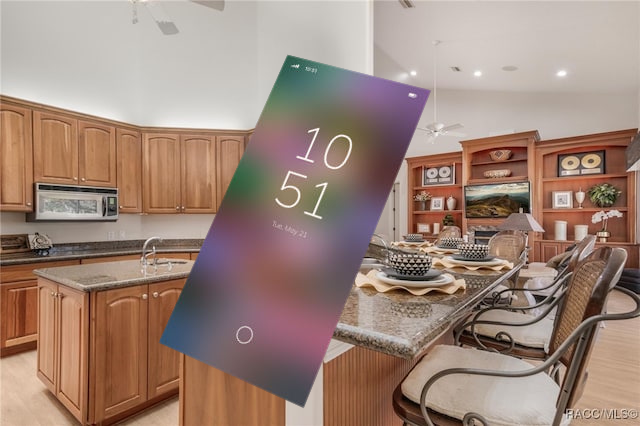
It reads 10,51
